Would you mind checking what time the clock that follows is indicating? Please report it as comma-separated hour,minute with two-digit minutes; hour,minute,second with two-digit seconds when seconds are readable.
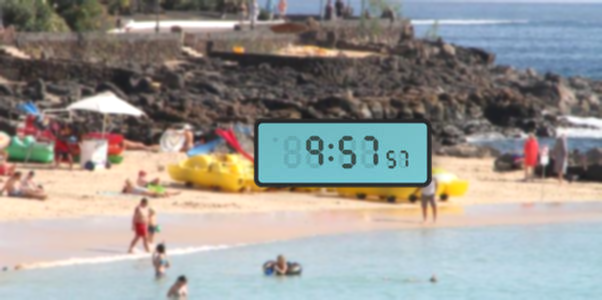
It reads 9,57,57
